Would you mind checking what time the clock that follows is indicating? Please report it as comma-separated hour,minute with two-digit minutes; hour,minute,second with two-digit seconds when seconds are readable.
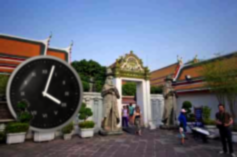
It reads 4,03
